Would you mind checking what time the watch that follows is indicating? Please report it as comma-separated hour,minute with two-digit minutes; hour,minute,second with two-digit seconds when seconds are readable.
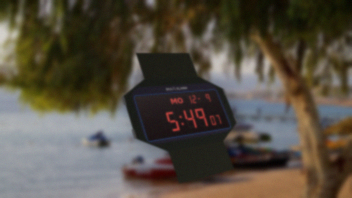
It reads 5,49
